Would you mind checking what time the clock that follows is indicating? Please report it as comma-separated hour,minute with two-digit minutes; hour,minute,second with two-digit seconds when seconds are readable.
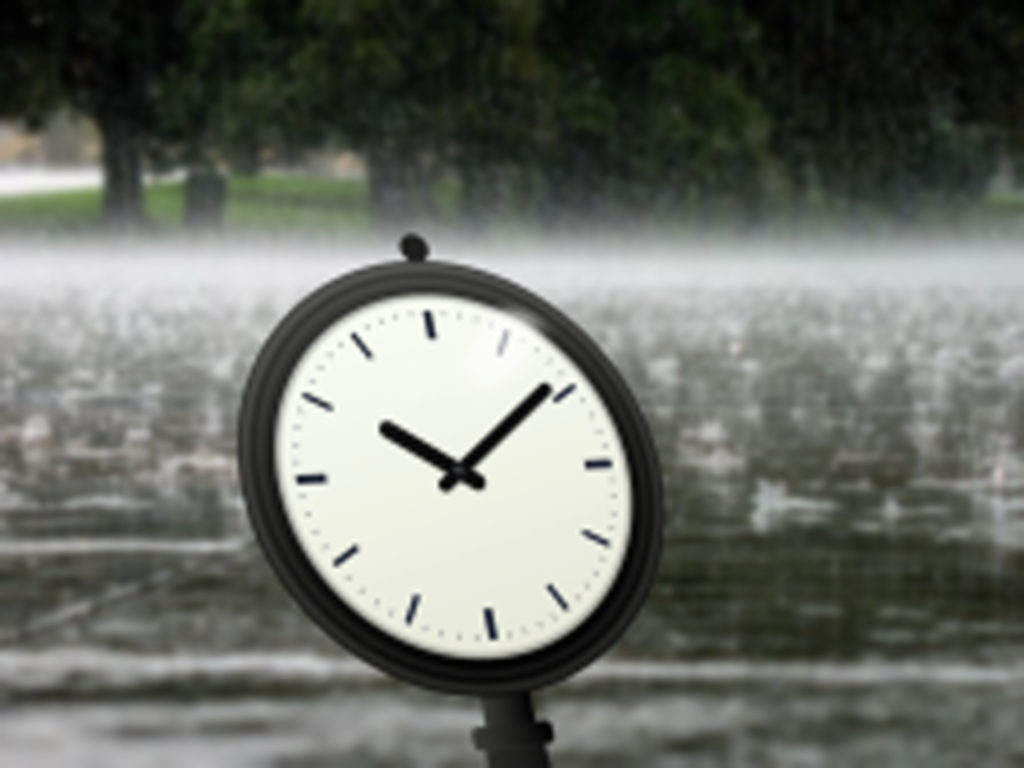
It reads 10,09
